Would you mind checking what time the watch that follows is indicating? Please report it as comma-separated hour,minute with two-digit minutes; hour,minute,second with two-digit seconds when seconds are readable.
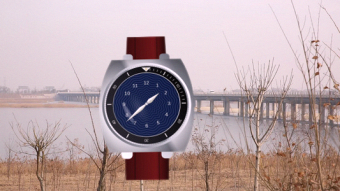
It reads 1,38
